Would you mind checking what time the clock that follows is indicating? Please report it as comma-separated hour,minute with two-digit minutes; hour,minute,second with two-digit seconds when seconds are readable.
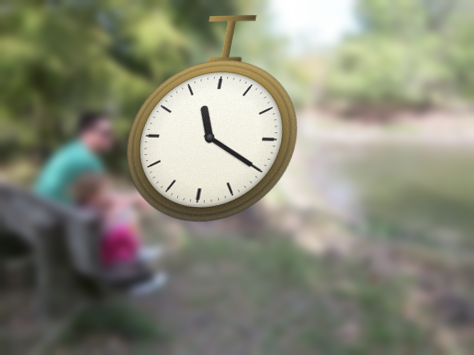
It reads 11,20
